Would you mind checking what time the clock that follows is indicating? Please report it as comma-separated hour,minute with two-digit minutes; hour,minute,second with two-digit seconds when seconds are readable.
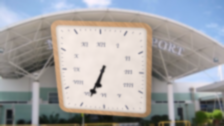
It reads 6,34
